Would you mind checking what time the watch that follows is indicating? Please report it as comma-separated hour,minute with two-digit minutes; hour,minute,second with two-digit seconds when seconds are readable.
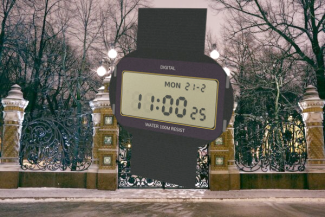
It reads 11,00,25
